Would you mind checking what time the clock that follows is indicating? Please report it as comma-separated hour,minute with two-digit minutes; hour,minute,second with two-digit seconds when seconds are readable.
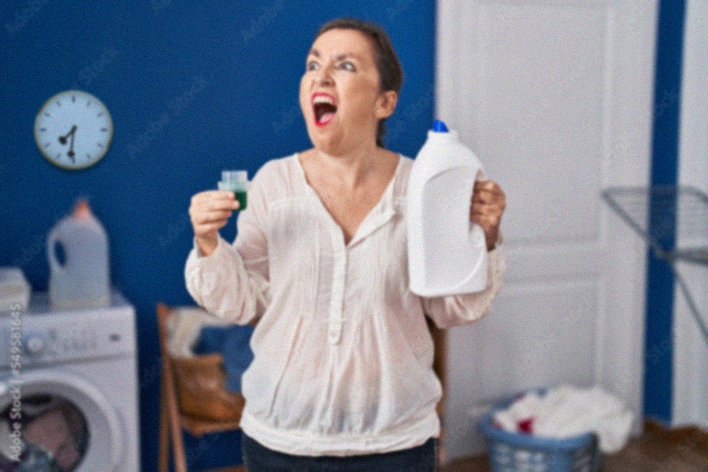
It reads 7,31
